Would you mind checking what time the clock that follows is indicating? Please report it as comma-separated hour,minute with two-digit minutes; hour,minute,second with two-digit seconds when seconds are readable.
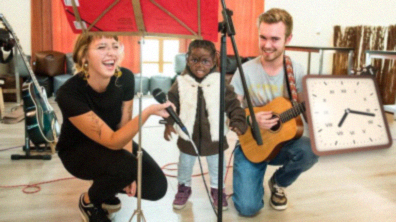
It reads 7,17
